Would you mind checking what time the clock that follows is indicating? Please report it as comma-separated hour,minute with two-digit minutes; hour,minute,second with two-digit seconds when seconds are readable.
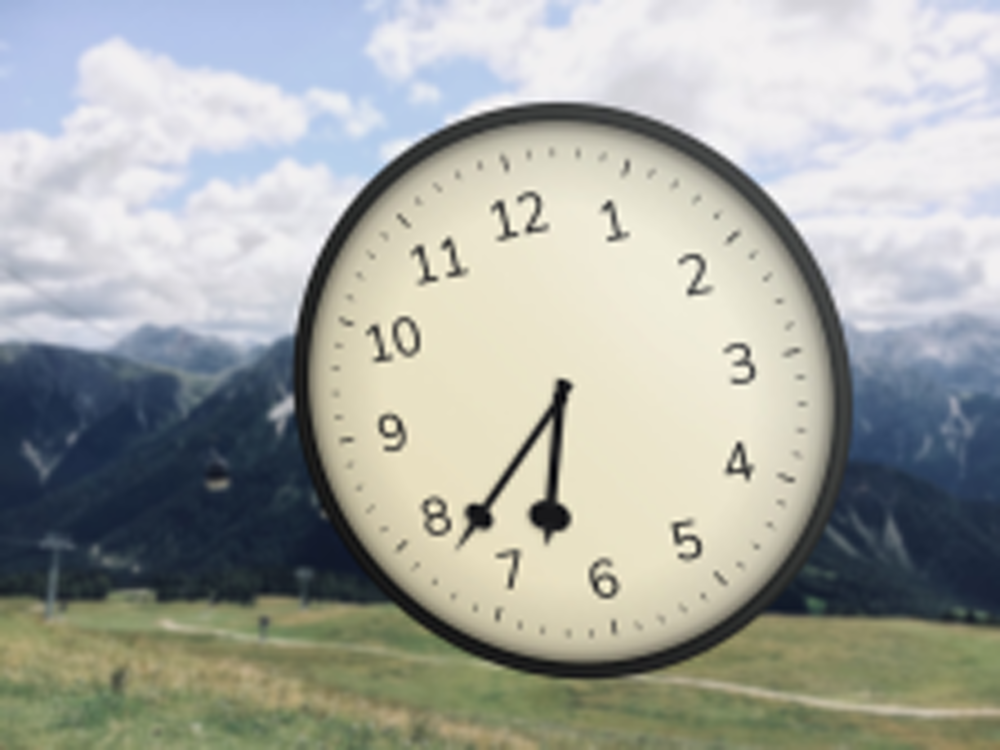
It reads 6,38
